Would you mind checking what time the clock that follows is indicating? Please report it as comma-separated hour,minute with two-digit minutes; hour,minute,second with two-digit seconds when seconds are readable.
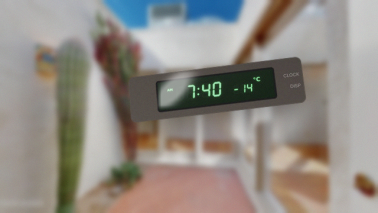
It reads 7,40
